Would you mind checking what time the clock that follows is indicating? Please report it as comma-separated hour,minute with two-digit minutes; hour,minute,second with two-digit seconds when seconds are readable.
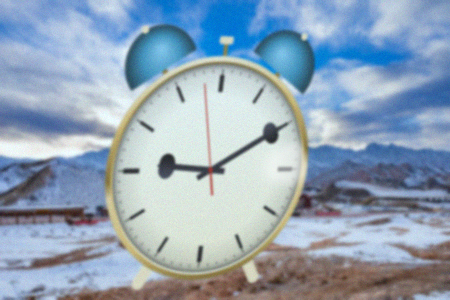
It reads 9,09,58
